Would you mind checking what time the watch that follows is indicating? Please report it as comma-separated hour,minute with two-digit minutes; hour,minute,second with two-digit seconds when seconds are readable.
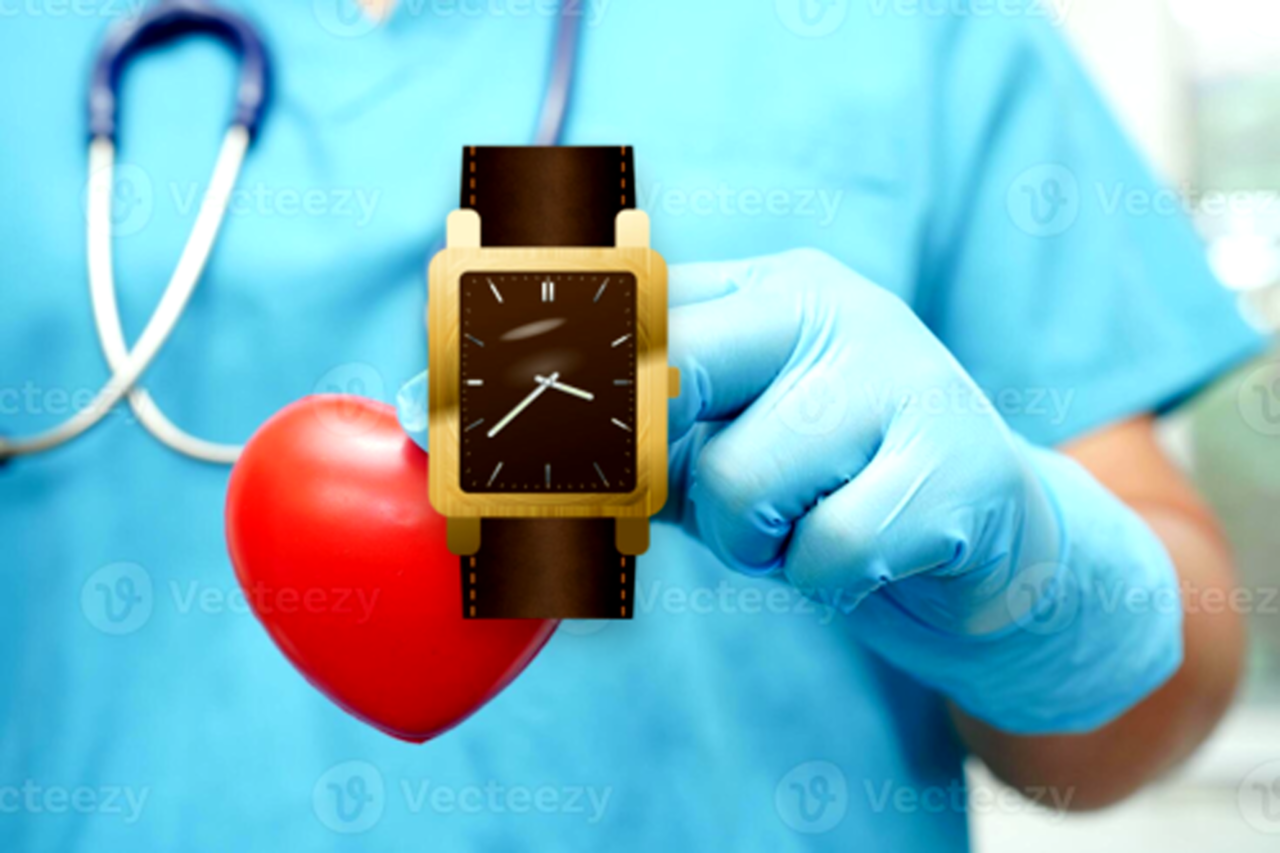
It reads 3,38
